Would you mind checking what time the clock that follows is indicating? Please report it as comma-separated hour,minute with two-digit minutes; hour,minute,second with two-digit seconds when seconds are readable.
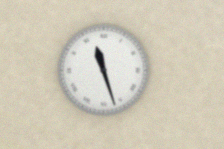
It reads 11,27
